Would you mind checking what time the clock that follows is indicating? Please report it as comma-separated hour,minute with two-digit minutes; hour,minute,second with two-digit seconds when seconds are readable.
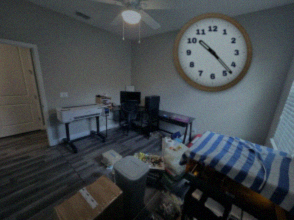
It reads 10,23
